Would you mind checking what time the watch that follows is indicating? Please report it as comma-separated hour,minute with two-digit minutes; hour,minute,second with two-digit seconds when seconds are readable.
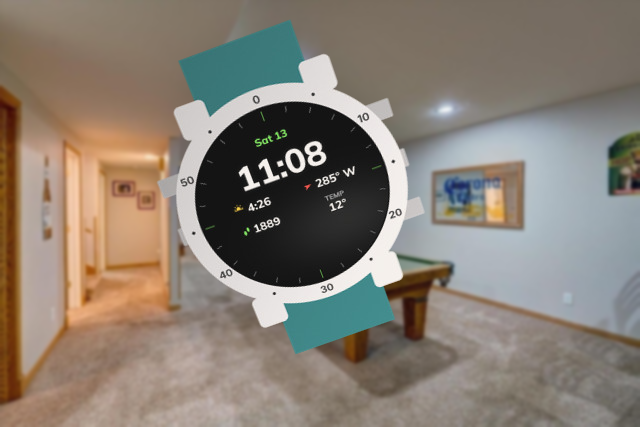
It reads 11,08
